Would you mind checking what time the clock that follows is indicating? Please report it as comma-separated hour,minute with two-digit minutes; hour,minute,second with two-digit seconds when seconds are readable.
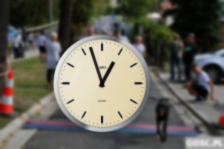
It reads 12,57
